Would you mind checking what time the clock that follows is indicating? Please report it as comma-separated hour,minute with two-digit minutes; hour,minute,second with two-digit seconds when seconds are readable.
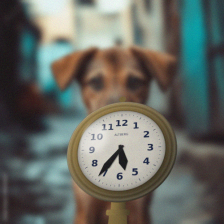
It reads 5,36
